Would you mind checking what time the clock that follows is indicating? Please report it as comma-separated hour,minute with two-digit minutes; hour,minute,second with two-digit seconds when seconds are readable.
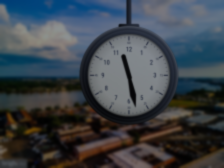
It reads 11,28
